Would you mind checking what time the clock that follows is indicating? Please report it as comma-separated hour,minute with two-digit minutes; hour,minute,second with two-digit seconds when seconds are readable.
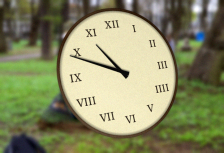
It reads 10,49
